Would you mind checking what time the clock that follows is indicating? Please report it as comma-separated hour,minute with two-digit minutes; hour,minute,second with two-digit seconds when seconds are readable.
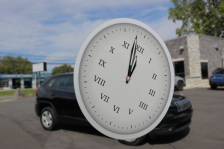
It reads 11,58
